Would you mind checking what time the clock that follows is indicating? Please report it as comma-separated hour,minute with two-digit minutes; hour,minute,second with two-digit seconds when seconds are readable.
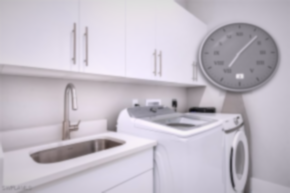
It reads 7,07
